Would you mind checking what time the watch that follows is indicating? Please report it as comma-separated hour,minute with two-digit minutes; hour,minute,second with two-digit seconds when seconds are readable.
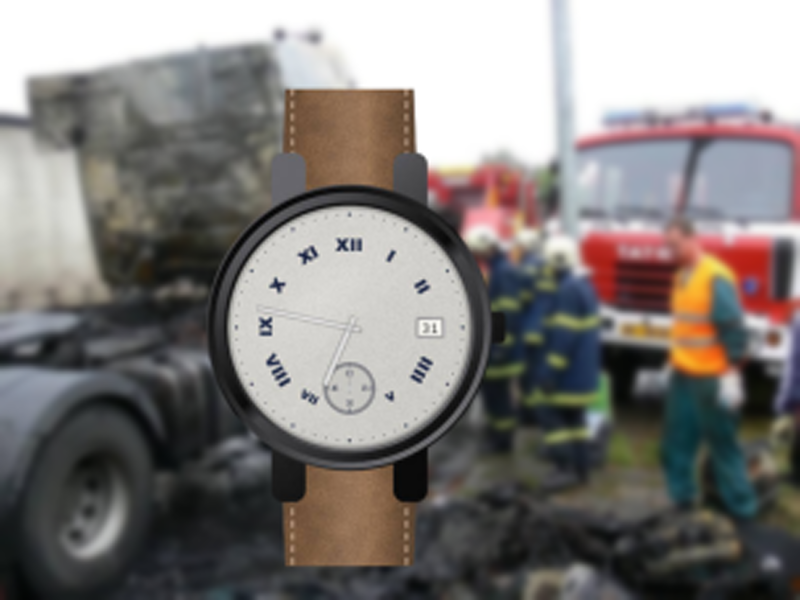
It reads 6,47
